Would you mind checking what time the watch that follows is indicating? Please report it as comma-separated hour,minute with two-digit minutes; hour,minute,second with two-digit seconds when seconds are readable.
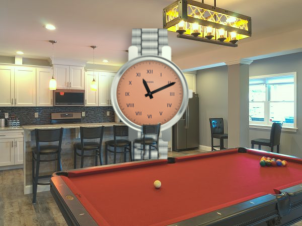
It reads 11,11
